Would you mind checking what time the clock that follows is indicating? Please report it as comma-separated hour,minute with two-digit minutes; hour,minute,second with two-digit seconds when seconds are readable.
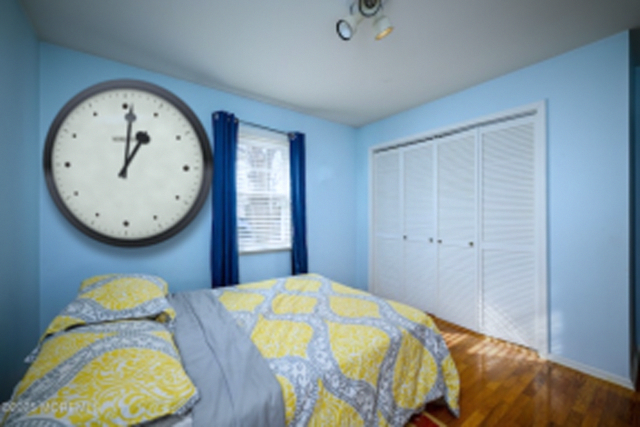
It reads 1,01
